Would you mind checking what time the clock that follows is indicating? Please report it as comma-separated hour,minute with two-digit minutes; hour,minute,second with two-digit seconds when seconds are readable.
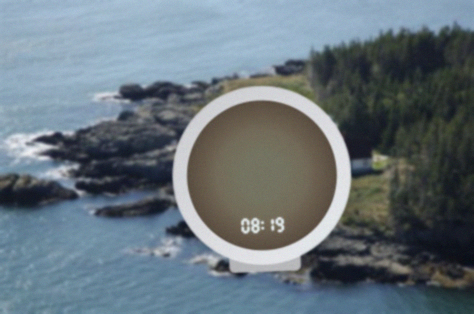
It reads 8,19
